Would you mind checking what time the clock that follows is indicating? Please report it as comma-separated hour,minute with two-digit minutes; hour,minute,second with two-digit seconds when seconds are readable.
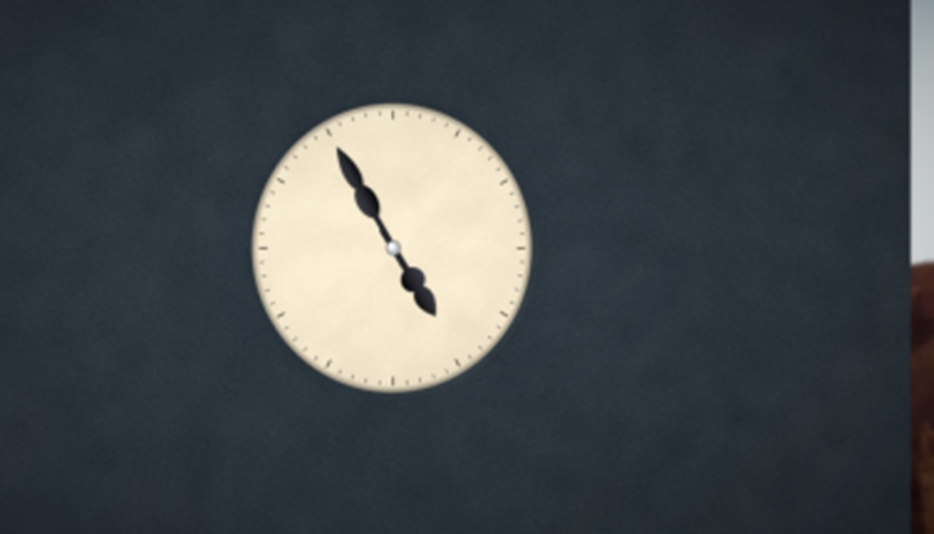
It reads 4,55
